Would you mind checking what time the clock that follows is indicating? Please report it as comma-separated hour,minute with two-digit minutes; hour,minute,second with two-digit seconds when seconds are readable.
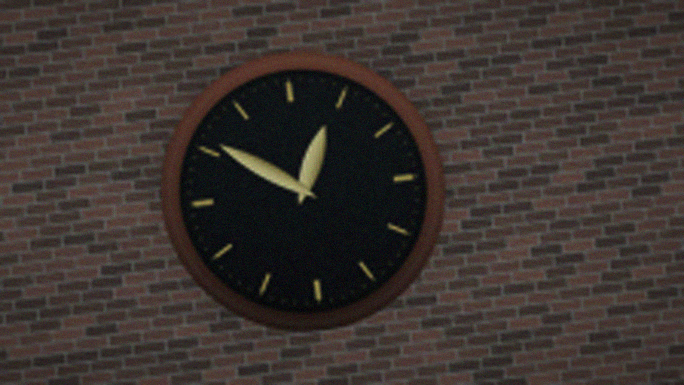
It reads 12,51
